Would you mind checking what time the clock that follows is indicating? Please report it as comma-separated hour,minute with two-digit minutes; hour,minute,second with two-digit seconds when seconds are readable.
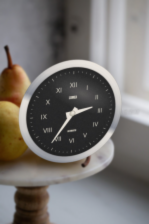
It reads 2,36
